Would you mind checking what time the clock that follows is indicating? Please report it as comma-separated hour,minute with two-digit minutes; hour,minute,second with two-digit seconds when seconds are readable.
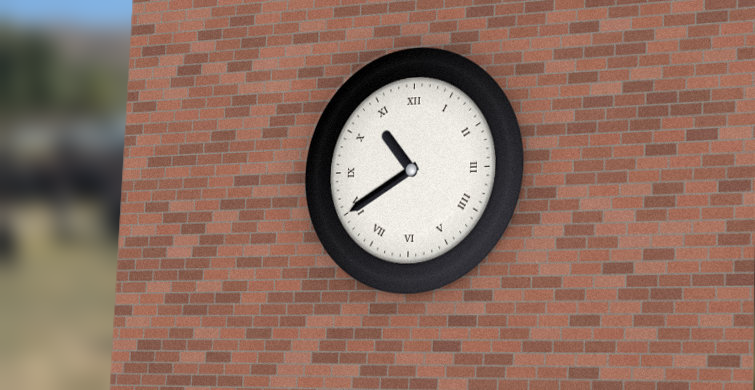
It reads 10,40
